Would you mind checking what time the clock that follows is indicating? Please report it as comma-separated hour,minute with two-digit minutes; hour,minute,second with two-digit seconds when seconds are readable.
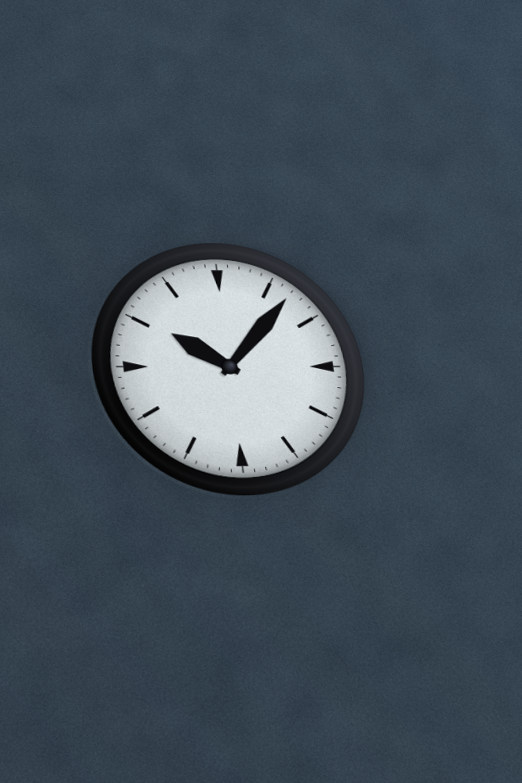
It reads 10,07
